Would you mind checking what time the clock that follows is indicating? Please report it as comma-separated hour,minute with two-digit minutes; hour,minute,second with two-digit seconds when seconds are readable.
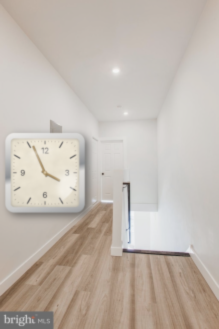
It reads 3,56
